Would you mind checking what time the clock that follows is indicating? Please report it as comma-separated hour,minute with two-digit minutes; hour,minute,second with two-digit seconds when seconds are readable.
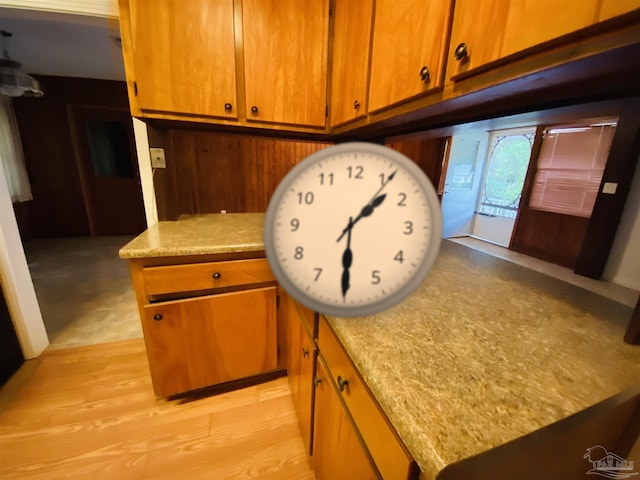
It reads 1,30,06
